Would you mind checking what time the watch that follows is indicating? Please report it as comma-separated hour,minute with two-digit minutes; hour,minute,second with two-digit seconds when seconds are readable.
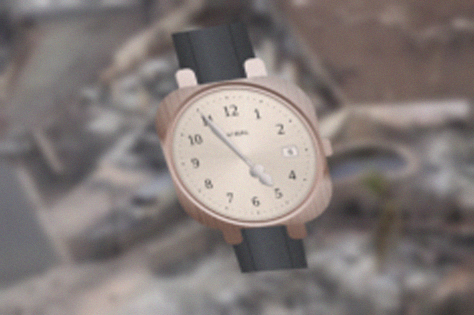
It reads 4,55
